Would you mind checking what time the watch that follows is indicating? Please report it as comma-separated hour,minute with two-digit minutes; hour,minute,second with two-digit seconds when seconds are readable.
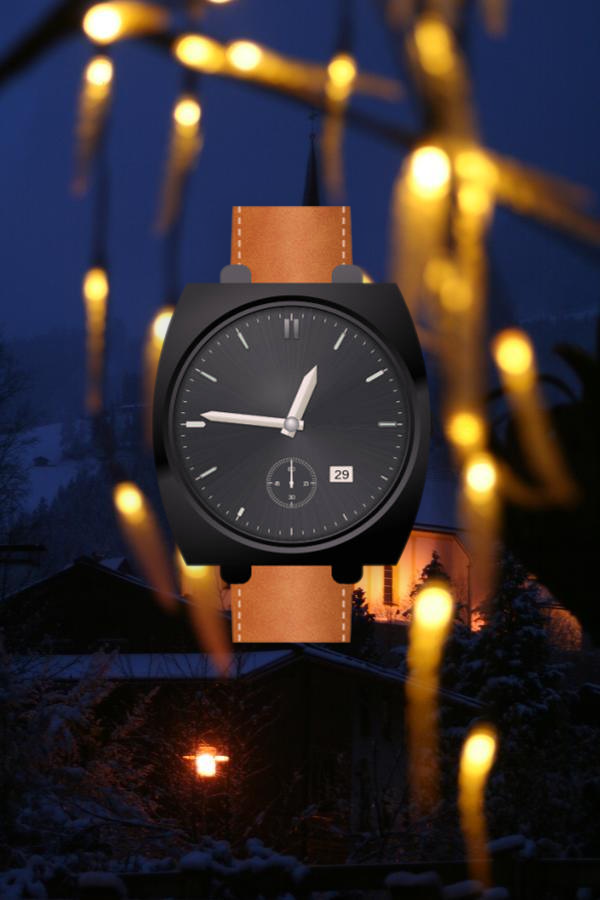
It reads 12,46
